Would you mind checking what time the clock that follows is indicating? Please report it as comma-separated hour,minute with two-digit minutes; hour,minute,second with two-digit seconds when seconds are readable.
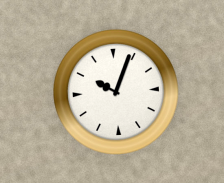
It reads 10,04
